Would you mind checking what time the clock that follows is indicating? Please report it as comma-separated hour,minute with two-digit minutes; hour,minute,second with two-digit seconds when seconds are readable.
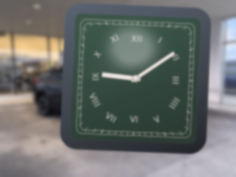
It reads 9,09
